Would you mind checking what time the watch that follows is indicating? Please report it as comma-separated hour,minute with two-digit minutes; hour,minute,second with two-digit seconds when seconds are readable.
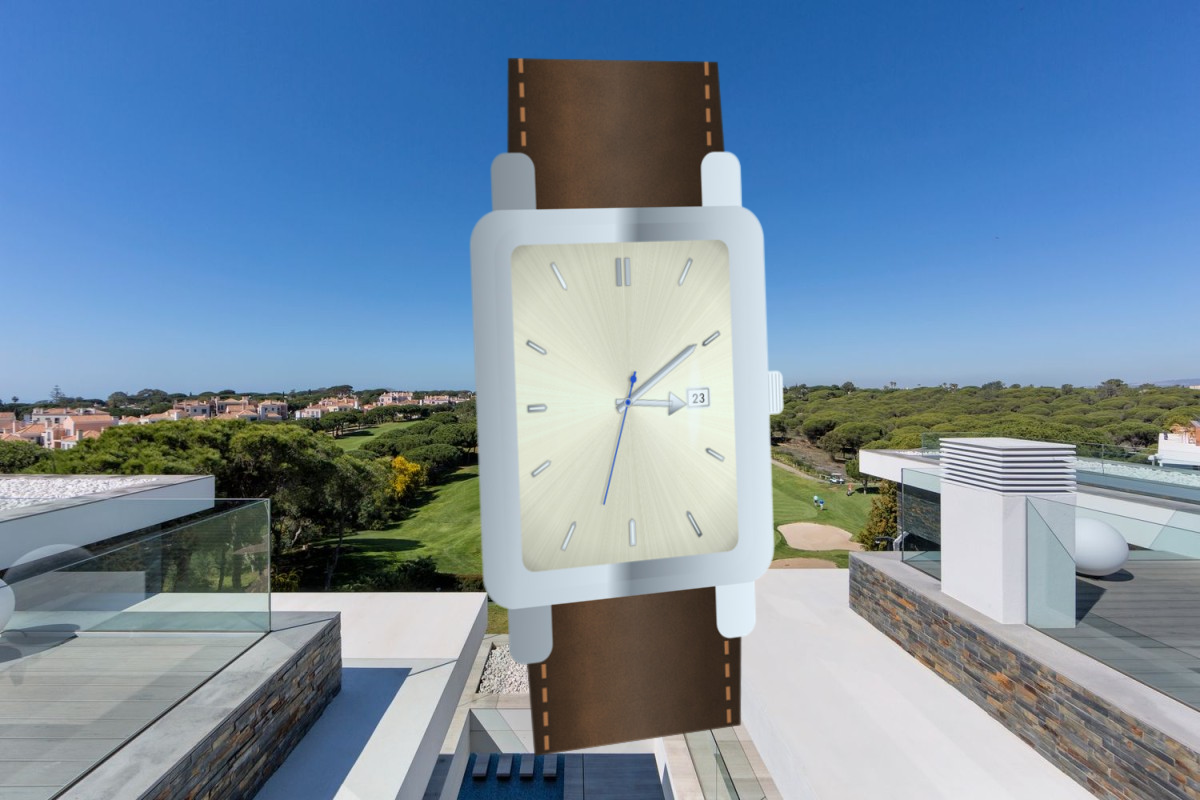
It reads 3,09,33
